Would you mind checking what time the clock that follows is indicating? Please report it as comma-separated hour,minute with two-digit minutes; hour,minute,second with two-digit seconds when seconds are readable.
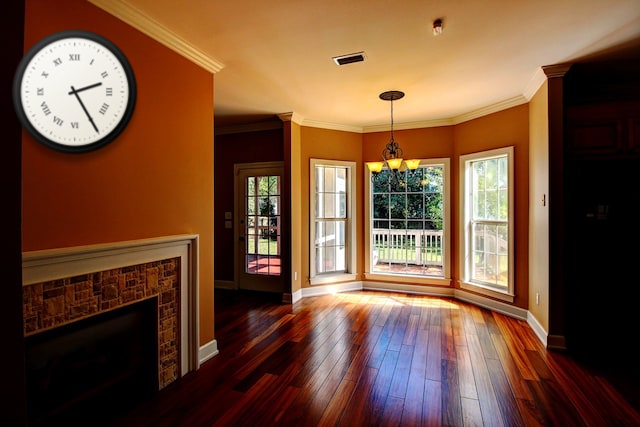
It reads 2,25
